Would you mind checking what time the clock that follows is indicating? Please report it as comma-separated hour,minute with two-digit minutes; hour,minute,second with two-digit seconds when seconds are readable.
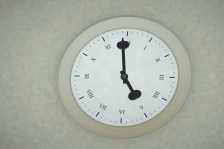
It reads 4,59
